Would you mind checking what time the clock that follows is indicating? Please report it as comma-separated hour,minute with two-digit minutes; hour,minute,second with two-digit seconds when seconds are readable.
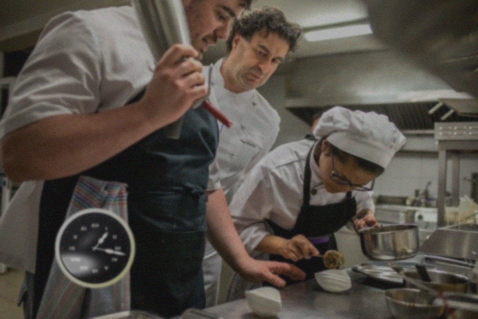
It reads 1,17
